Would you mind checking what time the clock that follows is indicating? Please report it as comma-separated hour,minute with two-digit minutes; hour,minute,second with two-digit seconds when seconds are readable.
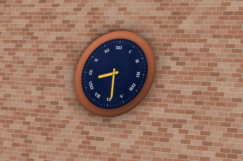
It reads 8,29
